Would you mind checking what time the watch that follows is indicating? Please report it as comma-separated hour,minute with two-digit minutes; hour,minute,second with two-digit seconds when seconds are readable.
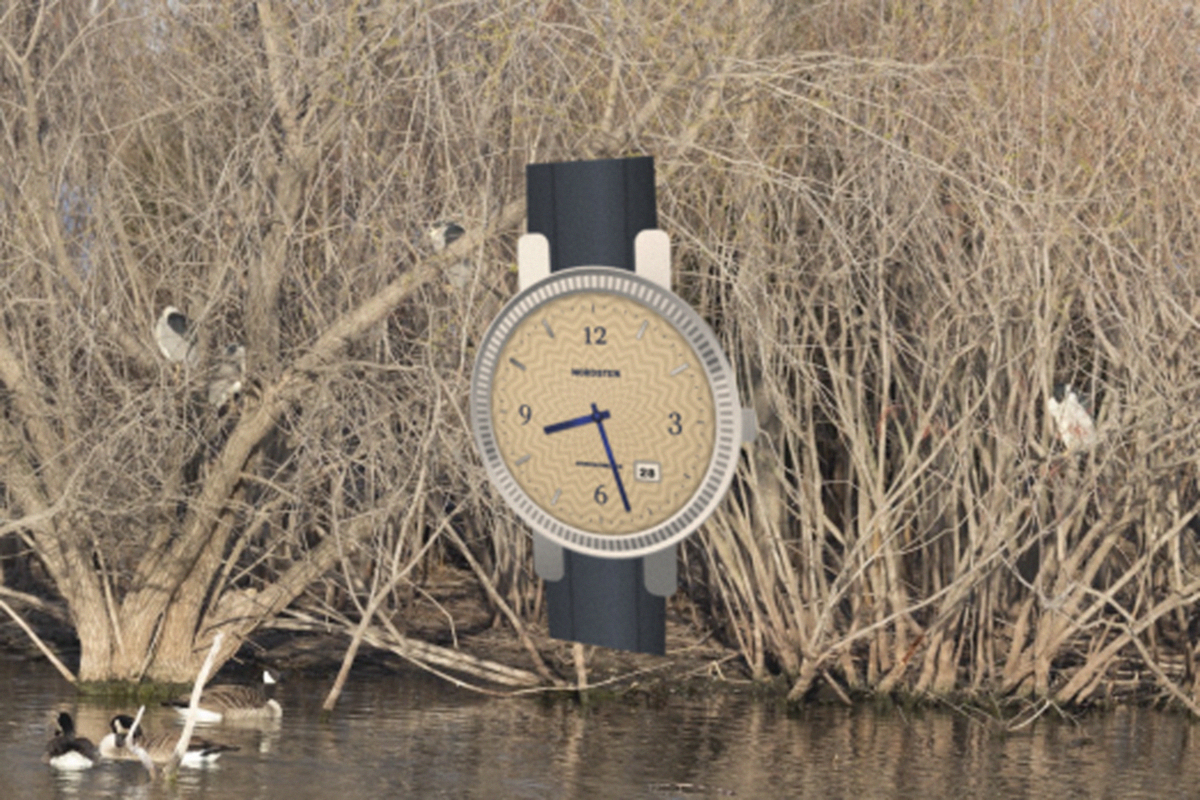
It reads 8,27
